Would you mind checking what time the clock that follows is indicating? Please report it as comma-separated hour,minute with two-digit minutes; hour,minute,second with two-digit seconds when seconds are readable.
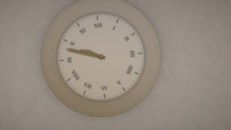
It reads 9,48
